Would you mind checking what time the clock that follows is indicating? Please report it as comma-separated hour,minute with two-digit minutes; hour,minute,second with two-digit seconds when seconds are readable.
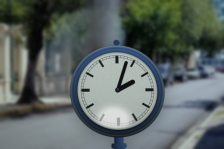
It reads 2,03
